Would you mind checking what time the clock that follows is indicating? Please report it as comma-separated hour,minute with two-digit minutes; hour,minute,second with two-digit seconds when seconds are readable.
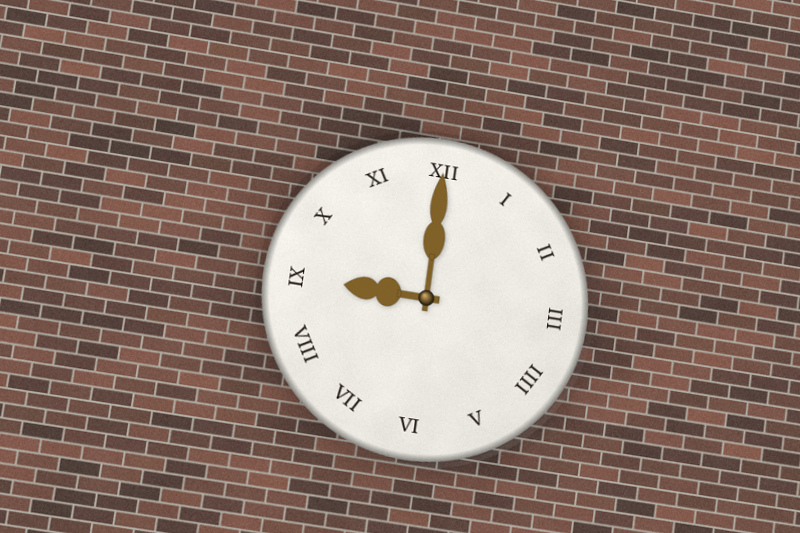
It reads 9,00
